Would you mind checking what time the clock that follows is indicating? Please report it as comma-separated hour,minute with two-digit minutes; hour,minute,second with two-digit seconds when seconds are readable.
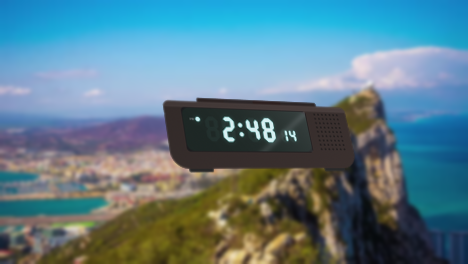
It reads 2,48,14
